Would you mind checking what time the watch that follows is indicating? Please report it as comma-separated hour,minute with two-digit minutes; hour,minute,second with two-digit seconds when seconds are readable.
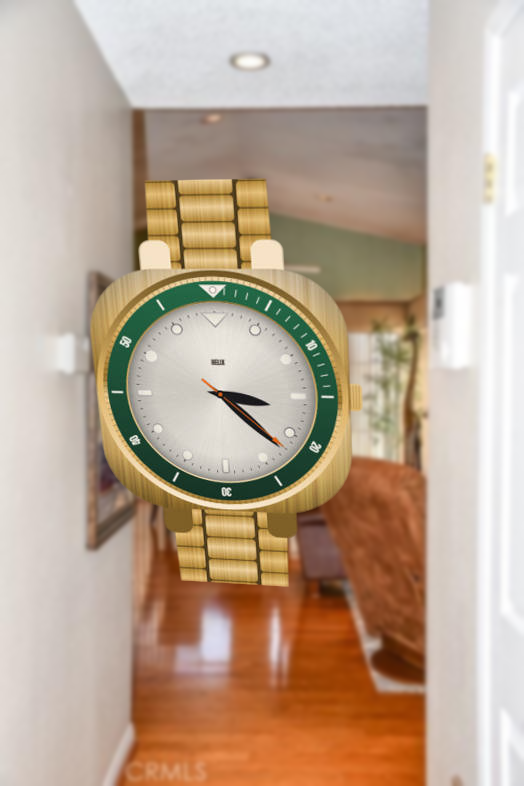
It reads 3,22,22
